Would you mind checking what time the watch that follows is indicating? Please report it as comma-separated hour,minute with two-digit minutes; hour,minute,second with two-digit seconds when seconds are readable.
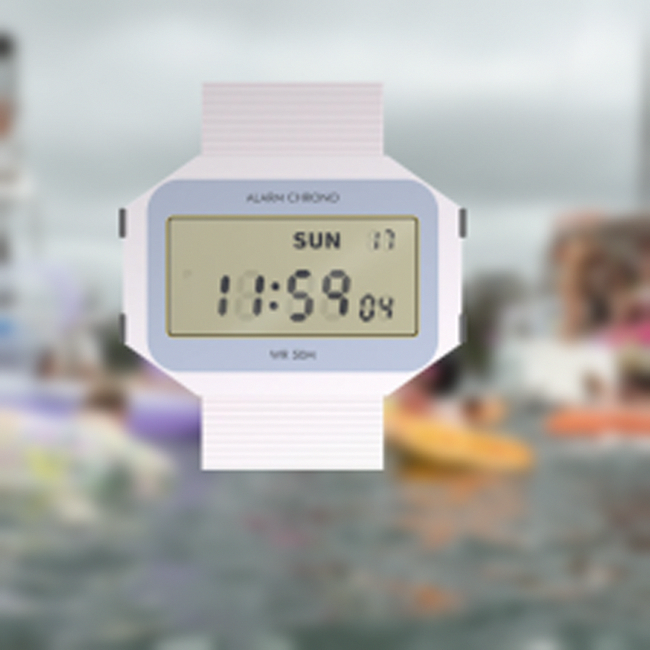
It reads 11,59,04
